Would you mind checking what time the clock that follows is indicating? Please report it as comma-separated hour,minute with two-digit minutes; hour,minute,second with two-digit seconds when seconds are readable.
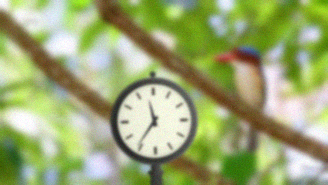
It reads 11,36
